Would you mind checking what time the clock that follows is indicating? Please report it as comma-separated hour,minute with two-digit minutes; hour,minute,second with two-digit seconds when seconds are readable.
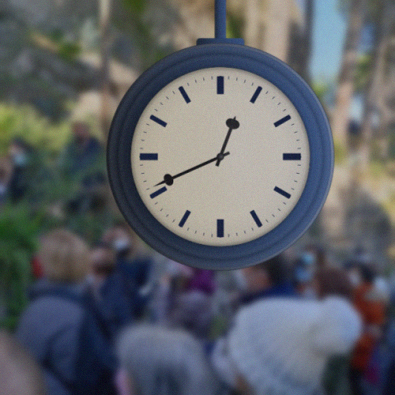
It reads 12,41
